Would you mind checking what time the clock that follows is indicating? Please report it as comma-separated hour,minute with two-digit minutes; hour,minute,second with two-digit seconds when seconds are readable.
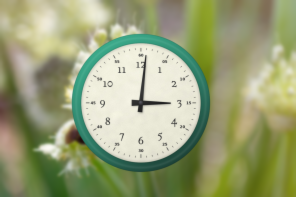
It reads 3,01
